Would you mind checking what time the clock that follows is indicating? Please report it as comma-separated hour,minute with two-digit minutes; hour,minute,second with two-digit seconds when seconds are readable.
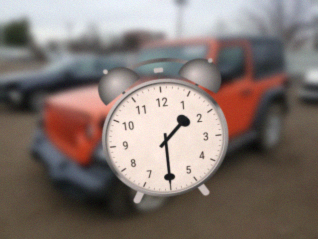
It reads 1,30
